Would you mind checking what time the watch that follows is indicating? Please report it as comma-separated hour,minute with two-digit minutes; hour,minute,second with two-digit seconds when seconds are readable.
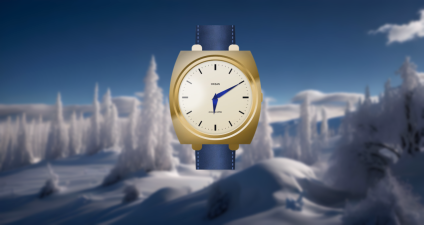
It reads 6,10
